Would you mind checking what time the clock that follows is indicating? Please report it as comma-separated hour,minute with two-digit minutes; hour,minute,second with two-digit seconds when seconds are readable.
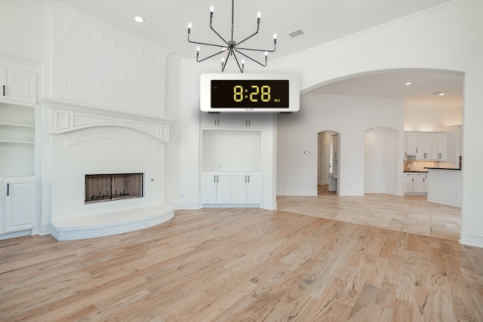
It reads 8,28
